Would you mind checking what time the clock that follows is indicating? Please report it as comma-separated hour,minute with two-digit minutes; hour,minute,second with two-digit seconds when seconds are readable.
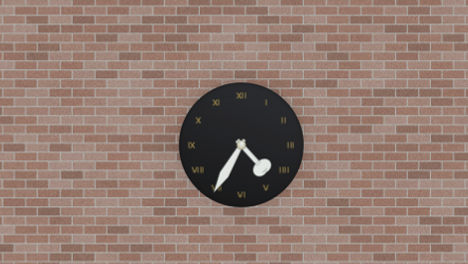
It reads 4,35
